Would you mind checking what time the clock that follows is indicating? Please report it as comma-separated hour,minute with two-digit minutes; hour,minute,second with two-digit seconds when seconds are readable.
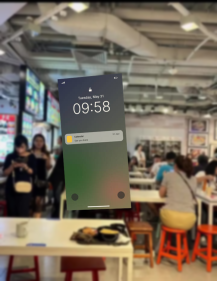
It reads 9,58
